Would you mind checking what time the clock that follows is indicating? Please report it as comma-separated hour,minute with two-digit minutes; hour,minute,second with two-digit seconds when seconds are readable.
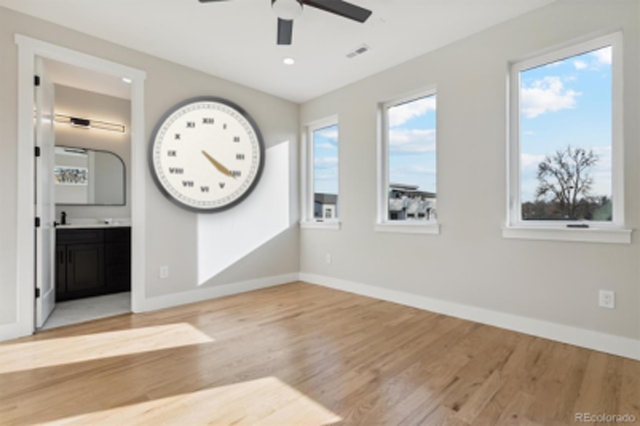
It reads 4,21
